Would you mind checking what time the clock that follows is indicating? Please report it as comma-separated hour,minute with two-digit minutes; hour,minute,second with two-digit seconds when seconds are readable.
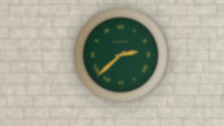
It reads 2,38
